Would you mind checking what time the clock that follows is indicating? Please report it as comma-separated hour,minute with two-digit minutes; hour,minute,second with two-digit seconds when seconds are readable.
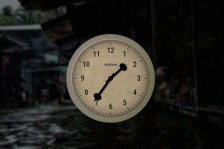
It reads 1,36
